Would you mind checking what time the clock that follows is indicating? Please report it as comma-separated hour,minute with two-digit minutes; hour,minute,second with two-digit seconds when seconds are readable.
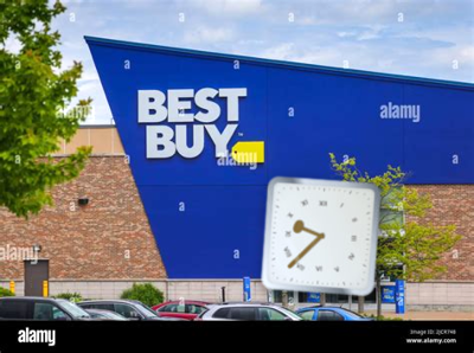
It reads 9,37
